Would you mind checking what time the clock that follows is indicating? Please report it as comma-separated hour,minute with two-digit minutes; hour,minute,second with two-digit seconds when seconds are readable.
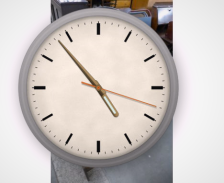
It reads 4,53,18
